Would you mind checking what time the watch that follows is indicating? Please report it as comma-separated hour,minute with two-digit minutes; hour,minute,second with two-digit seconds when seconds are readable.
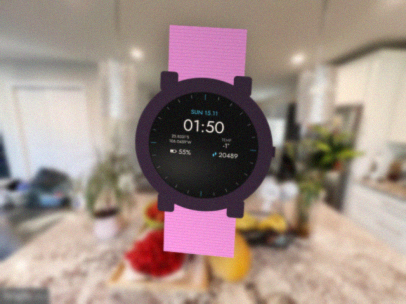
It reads 1,50
